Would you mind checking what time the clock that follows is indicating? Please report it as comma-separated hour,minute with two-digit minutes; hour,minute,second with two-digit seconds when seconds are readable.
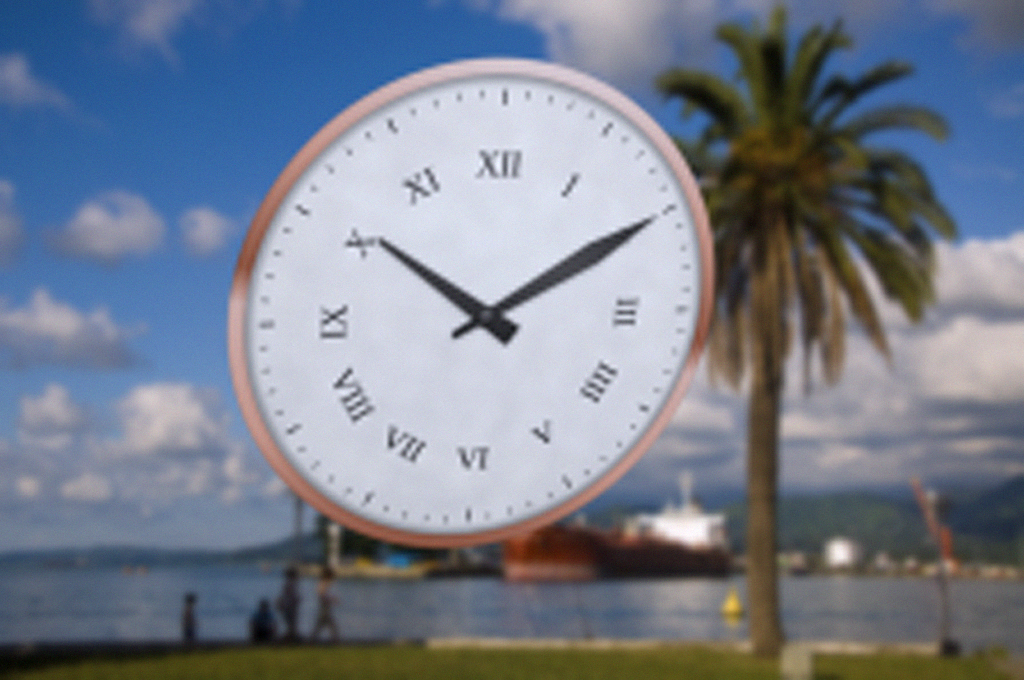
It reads 10,10
